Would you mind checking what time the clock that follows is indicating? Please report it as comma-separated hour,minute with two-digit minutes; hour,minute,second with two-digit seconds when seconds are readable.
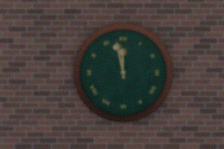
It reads 11,58
